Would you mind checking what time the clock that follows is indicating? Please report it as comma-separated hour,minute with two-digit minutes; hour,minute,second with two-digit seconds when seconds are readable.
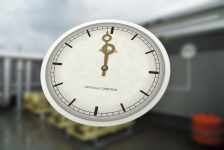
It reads 11,59
